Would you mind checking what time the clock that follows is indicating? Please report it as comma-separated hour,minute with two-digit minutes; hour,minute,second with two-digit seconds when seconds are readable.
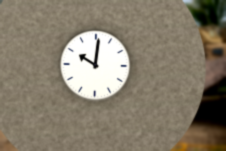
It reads 10,01
